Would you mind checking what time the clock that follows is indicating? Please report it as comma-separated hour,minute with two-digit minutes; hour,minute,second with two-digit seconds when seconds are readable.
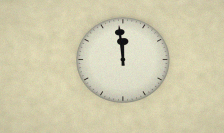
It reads 11,59
